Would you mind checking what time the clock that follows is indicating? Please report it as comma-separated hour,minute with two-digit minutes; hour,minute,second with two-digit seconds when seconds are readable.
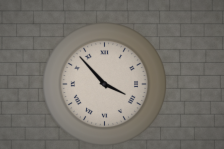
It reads 3,53
